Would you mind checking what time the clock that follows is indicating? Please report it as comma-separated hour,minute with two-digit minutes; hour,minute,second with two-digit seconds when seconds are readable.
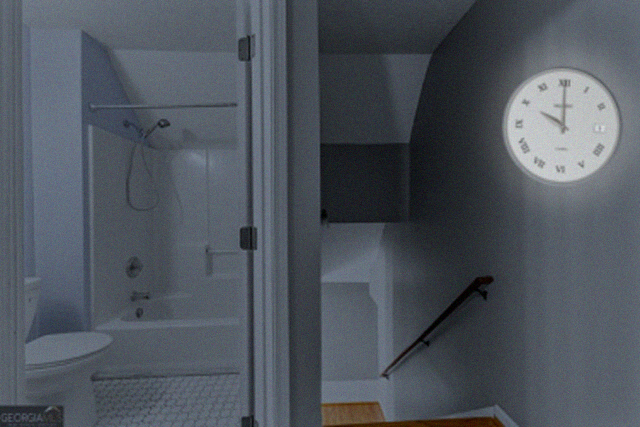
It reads 10,00
